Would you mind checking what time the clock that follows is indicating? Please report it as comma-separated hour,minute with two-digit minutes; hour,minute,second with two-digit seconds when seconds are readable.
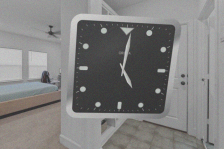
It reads 5,01
